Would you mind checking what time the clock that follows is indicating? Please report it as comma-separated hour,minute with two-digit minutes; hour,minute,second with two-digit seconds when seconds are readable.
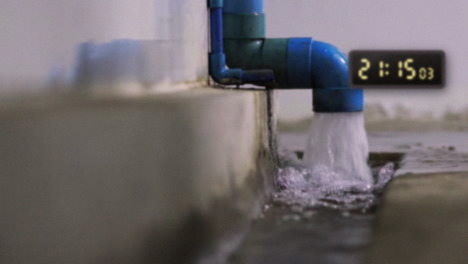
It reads 21,15,03
